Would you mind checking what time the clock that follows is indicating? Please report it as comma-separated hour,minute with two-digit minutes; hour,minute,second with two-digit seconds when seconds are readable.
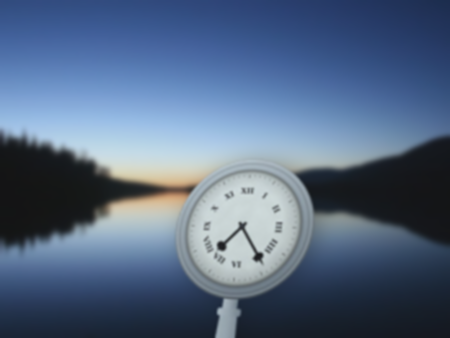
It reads 7,24
